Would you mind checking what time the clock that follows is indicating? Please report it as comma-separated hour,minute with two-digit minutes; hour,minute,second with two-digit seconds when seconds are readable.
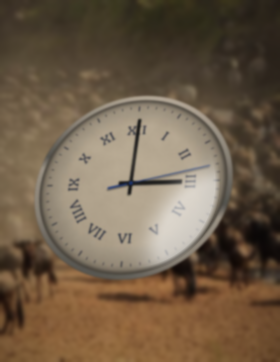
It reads 3,00,13
